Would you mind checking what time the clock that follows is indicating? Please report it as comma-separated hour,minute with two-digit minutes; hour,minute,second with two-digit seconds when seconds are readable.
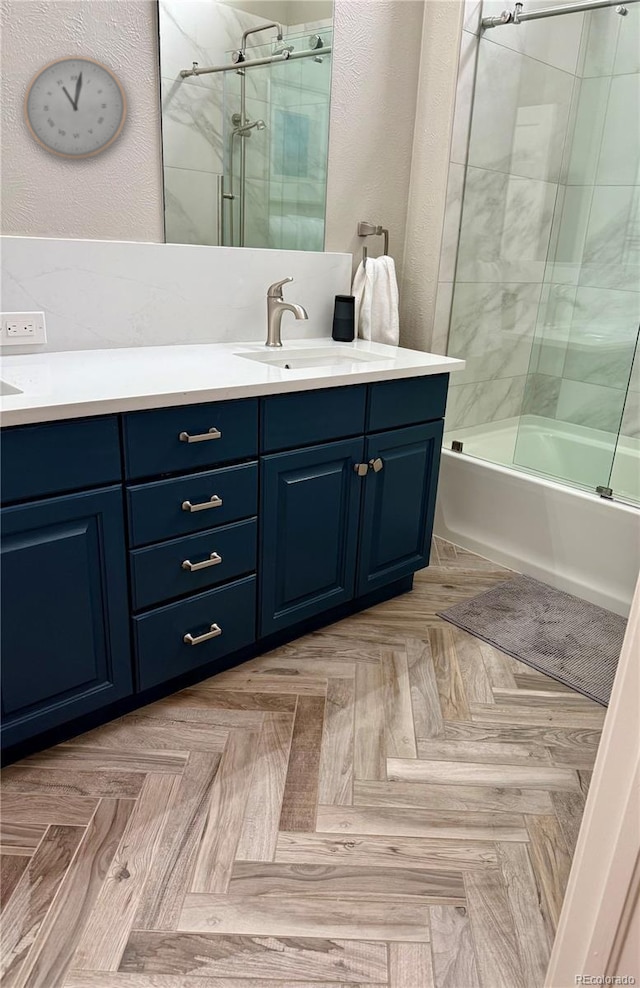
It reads 11,02
